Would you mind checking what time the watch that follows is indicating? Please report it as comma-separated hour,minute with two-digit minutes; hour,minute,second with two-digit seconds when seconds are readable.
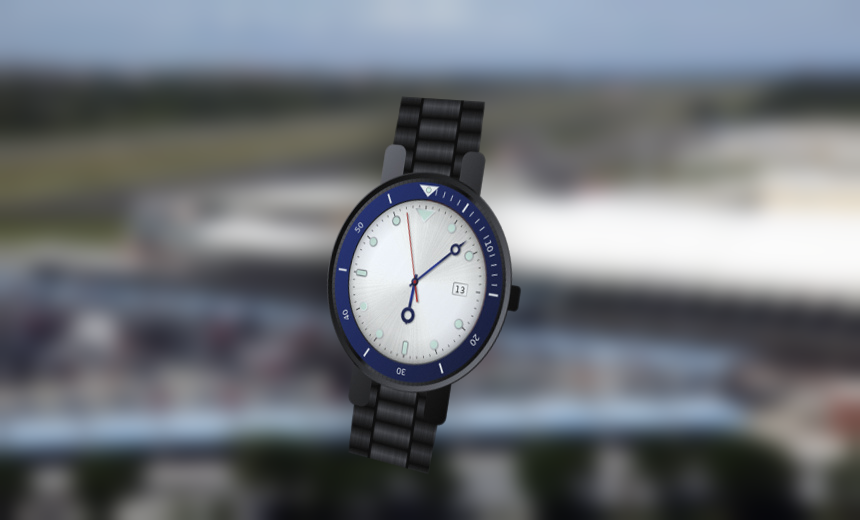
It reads 6,07,57
